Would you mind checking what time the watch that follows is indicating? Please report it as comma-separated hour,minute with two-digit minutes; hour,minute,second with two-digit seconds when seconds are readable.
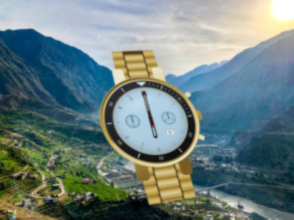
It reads 6,00
